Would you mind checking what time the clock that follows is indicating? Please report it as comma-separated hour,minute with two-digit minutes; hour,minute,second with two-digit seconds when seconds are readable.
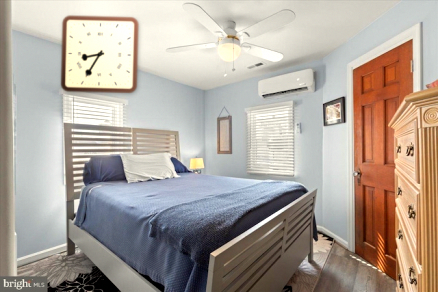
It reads 8,35
